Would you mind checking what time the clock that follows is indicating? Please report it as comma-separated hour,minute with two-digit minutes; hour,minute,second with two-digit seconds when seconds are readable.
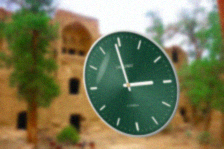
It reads 2,59
